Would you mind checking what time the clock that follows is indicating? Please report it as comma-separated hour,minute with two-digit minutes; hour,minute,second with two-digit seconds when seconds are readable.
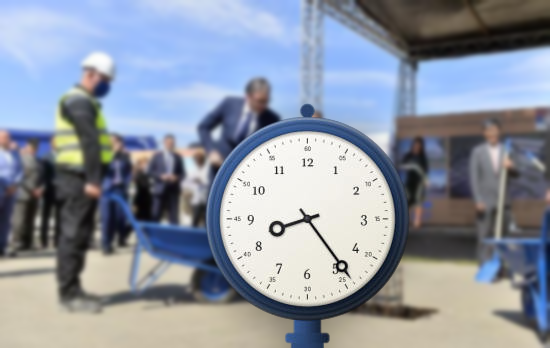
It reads 8,24
